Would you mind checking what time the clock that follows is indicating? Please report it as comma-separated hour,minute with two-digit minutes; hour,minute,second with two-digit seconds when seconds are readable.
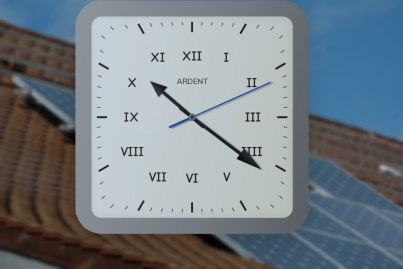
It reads 10,21,11
